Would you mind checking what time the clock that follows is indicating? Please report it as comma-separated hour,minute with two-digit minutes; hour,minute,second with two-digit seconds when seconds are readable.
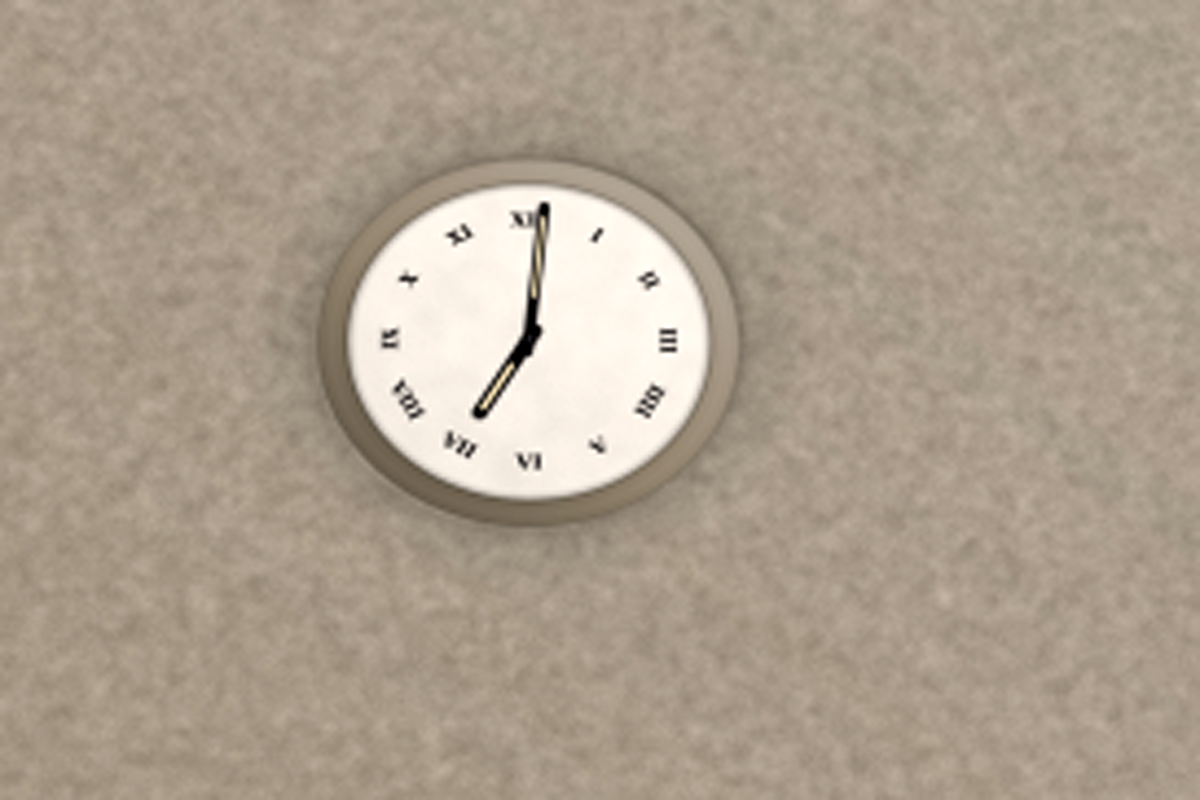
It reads 7,01
